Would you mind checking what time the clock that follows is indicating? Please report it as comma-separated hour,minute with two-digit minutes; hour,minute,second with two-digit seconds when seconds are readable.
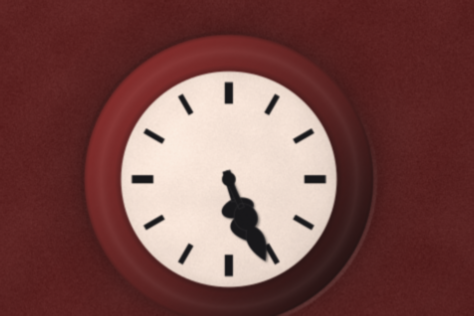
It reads 5,26
